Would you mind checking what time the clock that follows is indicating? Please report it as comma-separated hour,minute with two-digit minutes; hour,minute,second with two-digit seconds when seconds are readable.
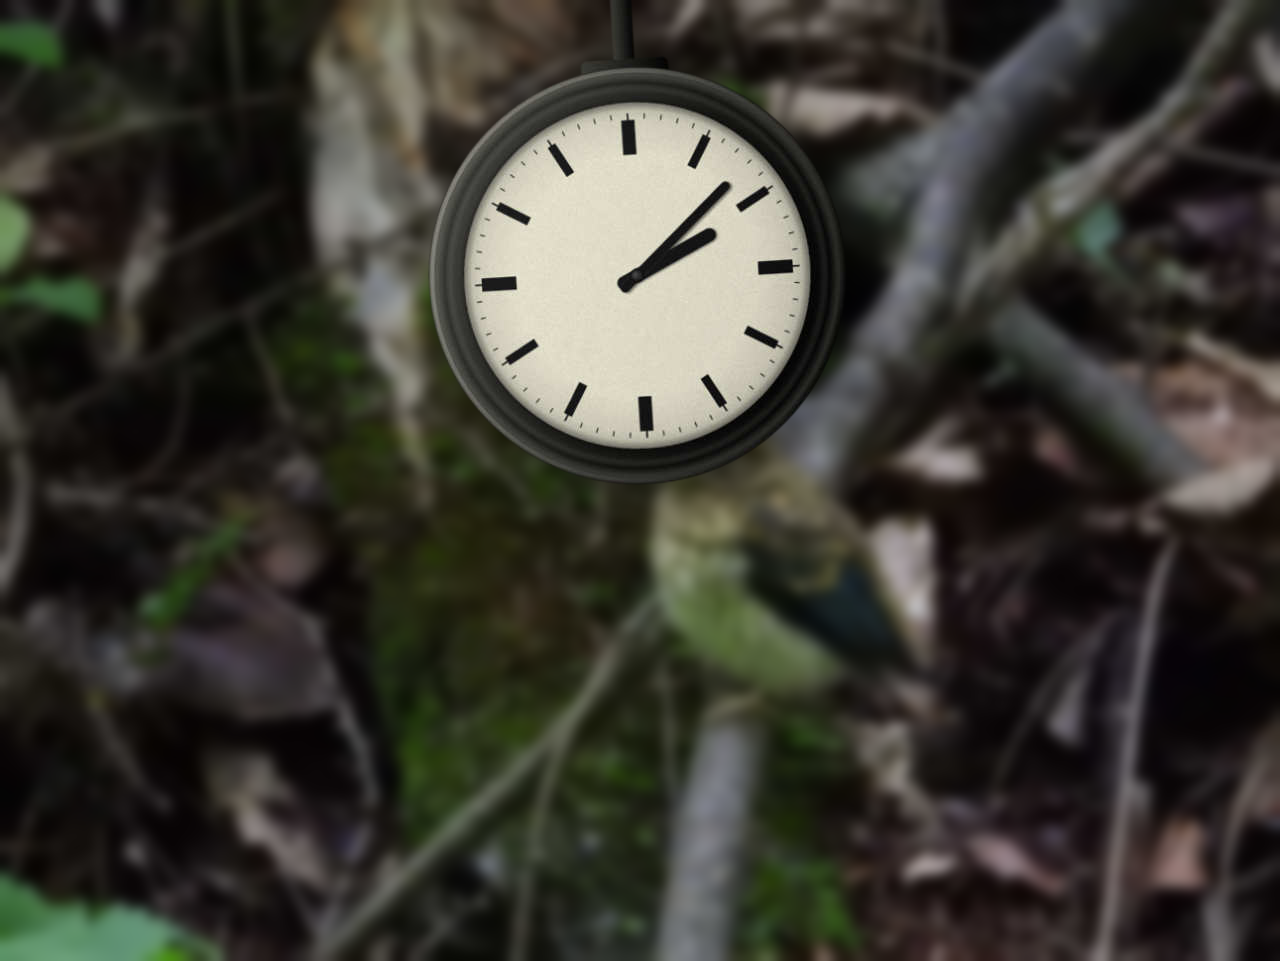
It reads 2,08
